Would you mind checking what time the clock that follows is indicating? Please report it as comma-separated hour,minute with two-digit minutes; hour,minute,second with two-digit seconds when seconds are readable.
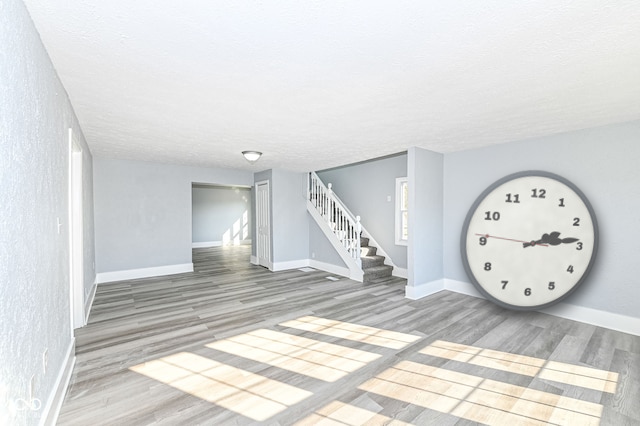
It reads 2,13,46
